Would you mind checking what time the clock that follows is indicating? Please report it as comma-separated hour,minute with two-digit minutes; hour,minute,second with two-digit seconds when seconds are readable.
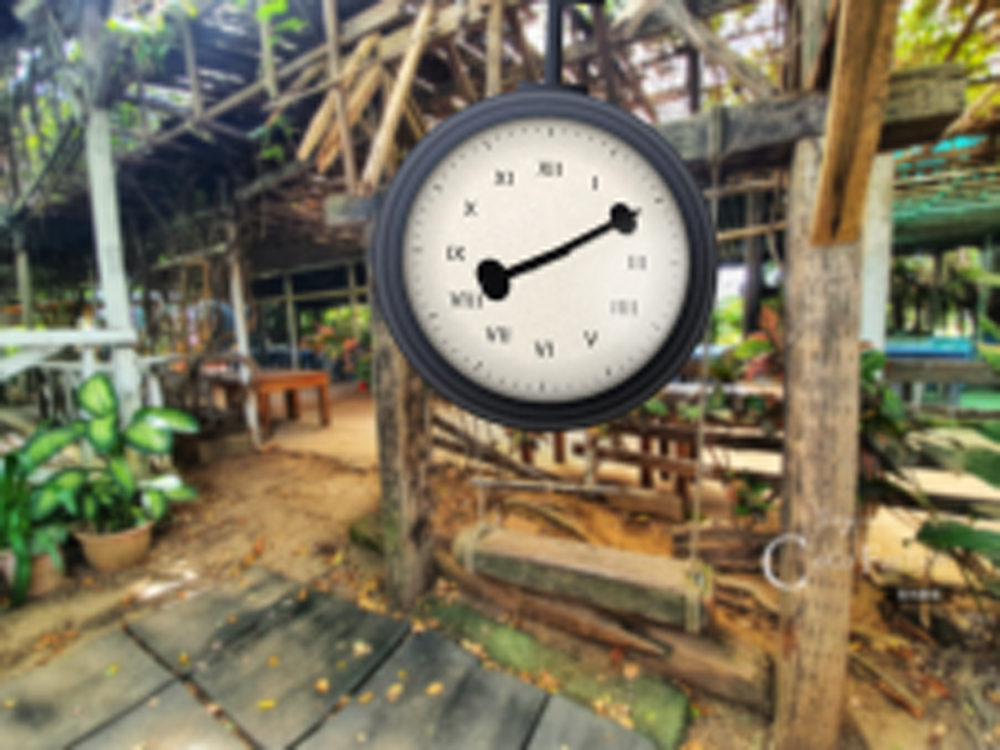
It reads 8,10
